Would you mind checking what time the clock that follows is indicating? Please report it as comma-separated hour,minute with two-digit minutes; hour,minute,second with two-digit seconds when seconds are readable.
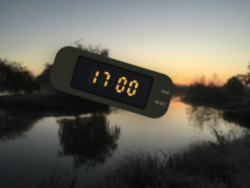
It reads 17,00
